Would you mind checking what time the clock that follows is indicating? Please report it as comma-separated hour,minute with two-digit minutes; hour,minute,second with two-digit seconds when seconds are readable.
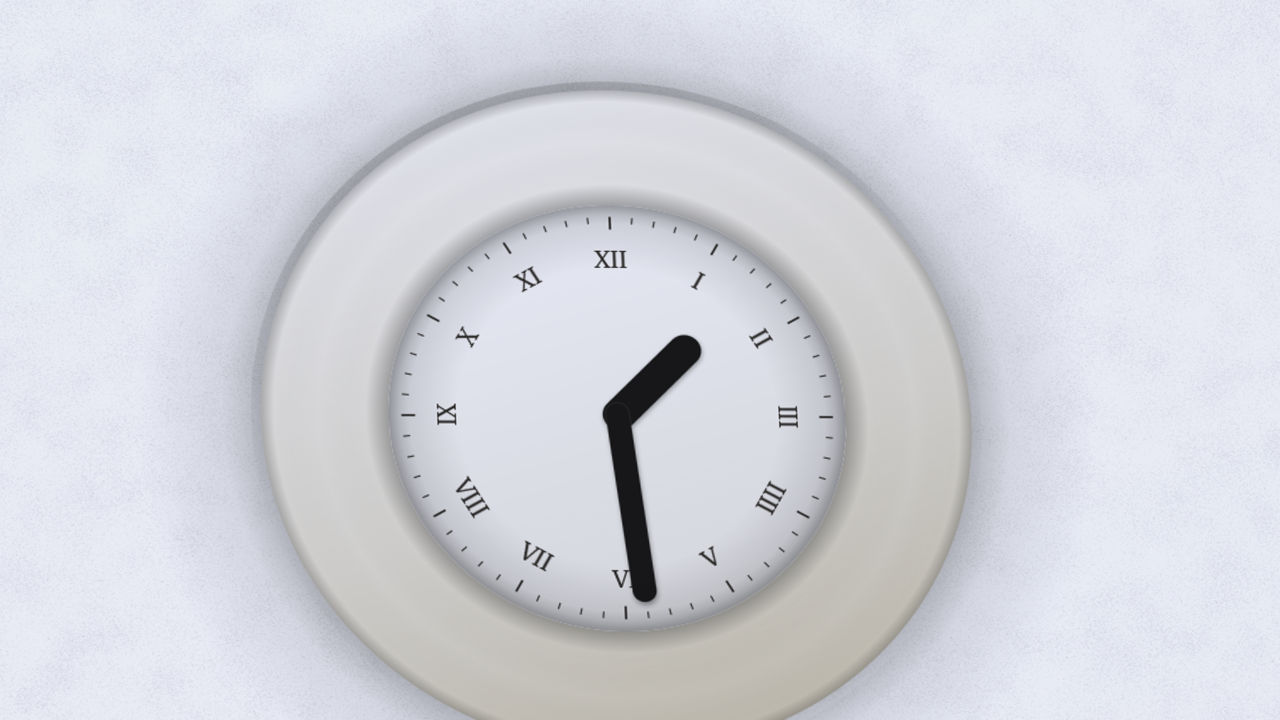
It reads 1,29
